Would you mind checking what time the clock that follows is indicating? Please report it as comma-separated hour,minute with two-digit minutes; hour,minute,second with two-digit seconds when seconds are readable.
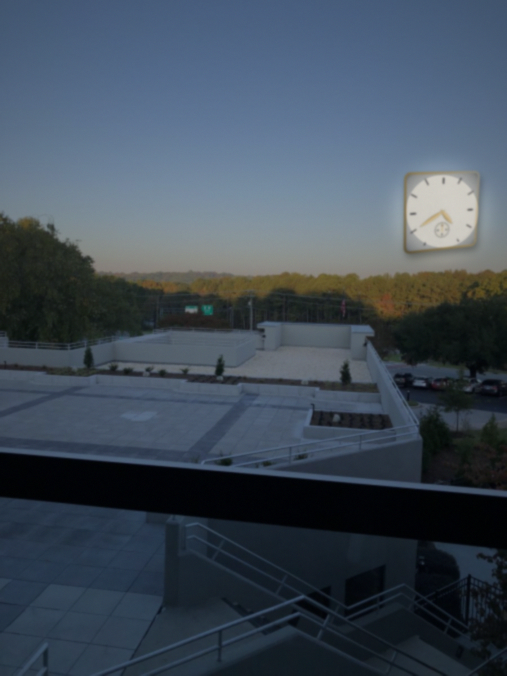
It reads 4,40
